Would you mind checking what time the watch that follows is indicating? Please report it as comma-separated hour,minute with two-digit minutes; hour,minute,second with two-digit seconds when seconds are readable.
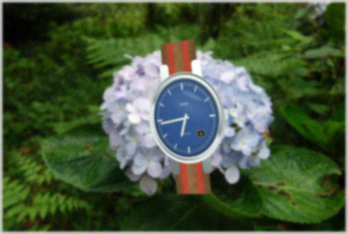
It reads 6,44
